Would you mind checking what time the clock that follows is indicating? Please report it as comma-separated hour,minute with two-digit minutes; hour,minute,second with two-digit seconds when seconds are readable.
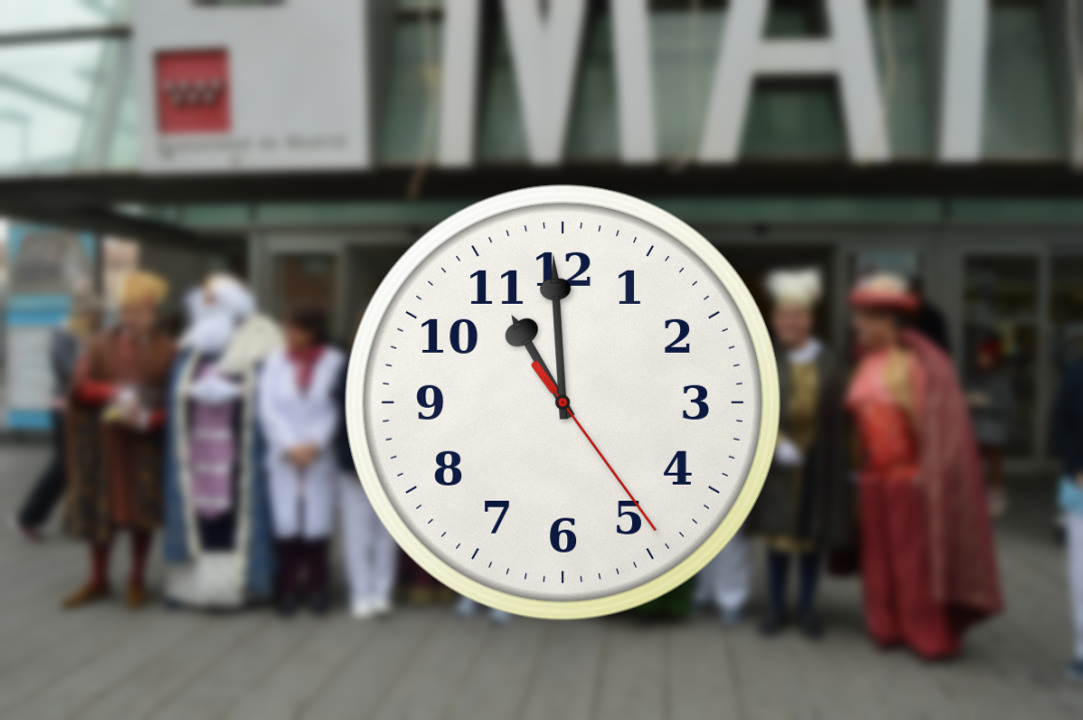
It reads 10,59,24
